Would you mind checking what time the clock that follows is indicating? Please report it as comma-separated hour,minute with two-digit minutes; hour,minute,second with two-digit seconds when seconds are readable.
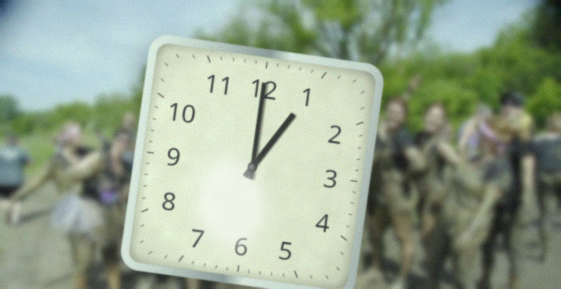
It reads 1,00
